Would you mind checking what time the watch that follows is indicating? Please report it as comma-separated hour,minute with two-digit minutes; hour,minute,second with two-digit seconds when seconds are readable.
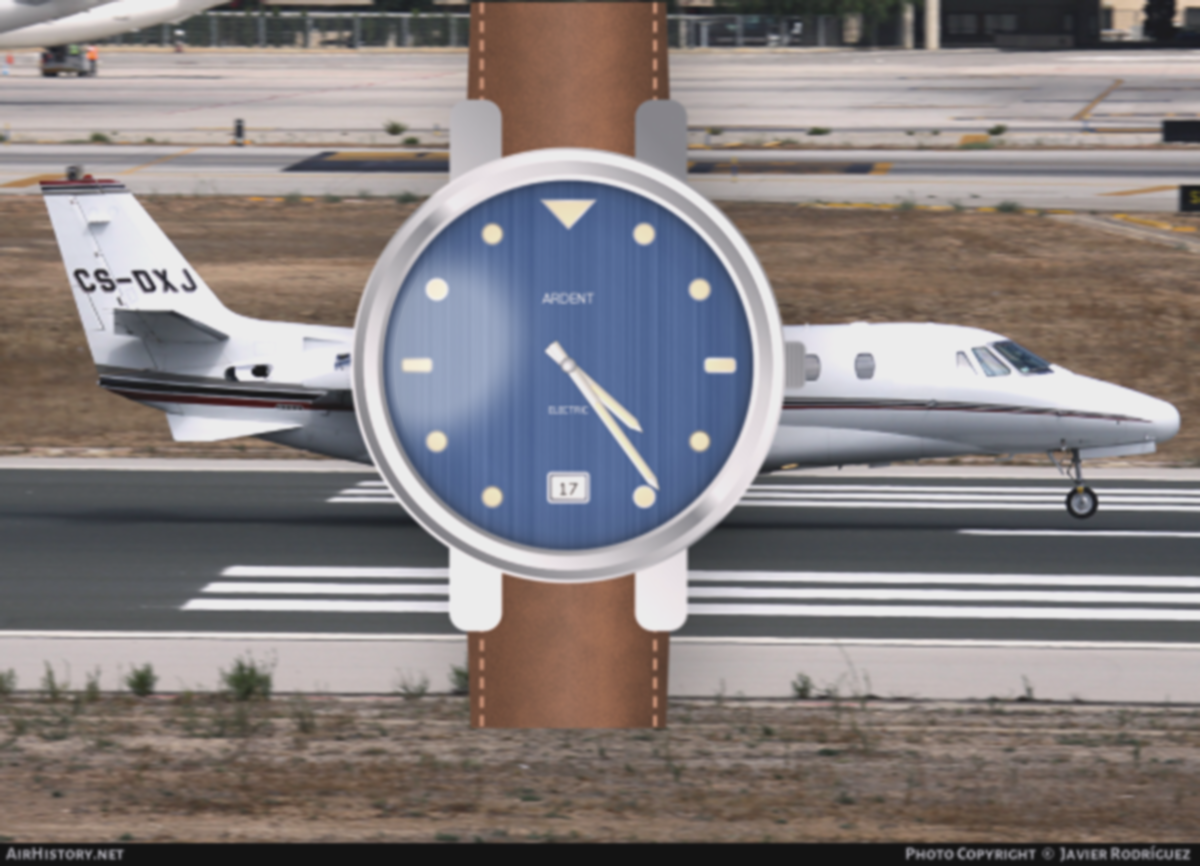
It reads 4,24
